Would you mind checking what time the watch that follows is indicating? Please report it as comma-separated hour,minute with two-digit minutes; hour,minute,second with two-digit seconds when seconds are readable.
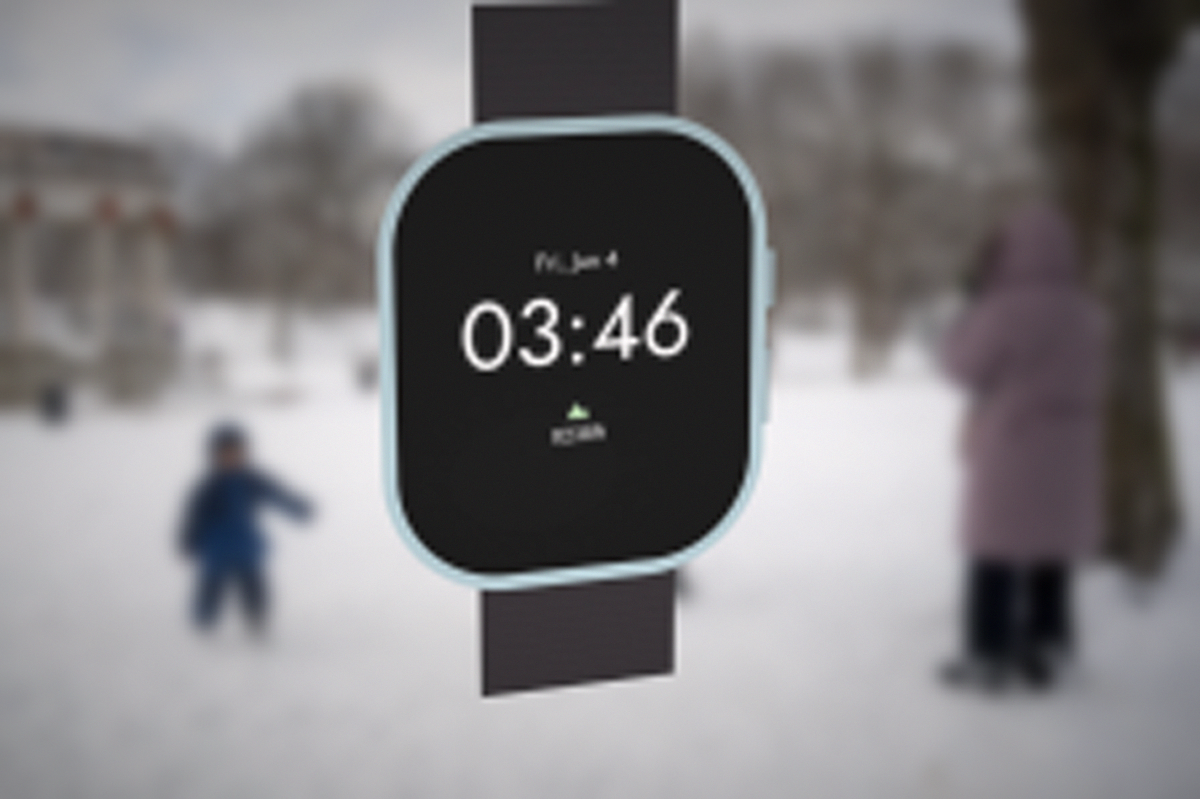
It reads 3,46
